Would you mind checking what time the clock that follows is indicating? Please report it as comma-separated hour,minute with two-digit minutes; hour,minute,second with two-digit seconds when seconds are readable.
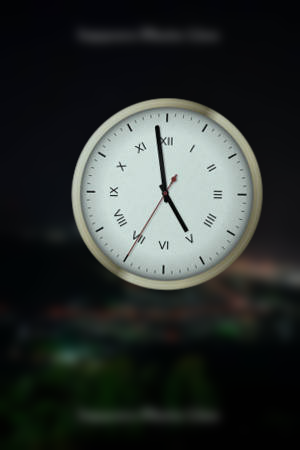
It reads 4,58,35
